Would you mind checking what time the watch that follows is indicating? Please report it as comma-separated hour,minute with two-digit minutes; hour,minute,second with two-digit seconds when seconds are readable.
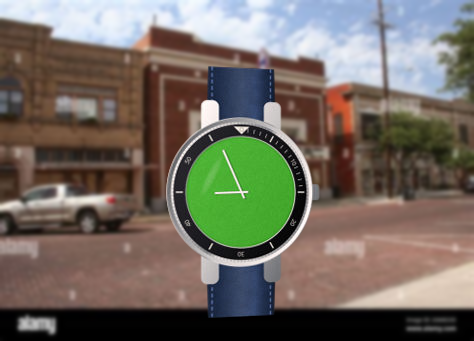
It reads 8,56
